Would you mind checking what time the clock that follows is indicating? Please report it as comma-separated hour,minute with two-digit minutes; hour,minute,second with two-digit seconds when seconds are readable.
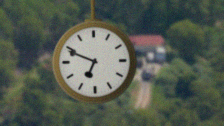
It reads 6,49
